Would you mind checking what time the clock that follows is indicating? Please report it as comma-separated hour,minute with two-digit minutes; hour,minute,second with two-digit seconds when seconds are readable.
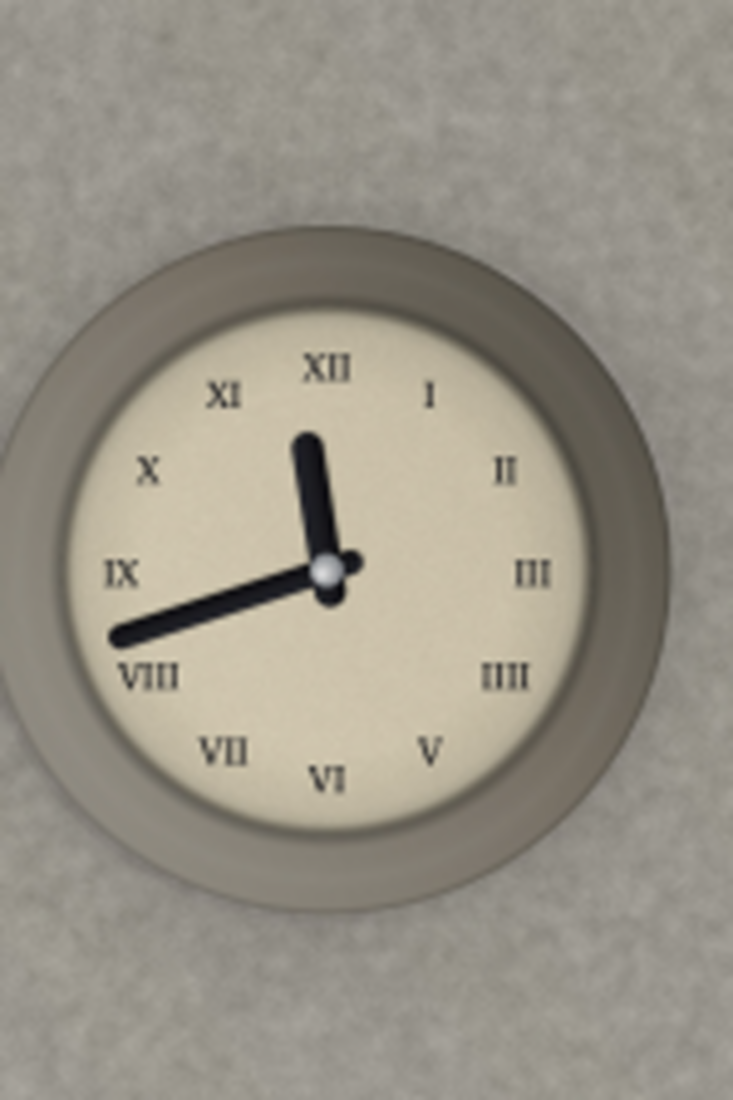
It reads 11,42
